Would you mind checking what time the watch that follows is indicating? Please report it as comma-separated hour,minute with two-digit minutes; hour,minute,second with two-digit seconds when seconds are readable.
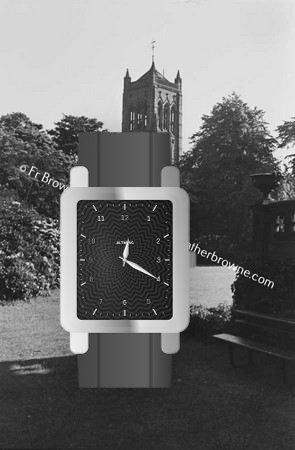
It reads 12,20
